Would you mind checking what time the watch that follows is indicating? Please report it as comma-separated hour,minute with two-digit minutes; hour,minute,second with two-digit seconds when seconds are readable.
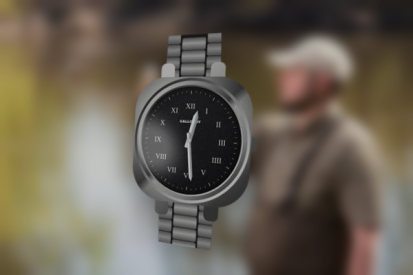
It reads 12,29
